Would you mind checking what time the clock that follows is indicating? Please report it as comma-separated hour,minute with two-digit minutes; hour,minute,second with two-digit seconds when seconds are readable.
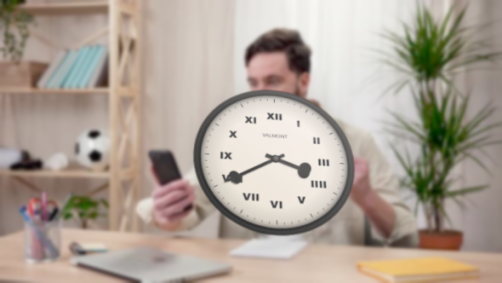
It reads 3,40
